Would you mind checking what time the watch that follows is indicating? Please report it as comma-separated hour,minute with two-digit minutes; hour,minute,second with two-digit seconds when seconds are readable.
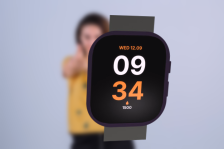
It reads 9,34
